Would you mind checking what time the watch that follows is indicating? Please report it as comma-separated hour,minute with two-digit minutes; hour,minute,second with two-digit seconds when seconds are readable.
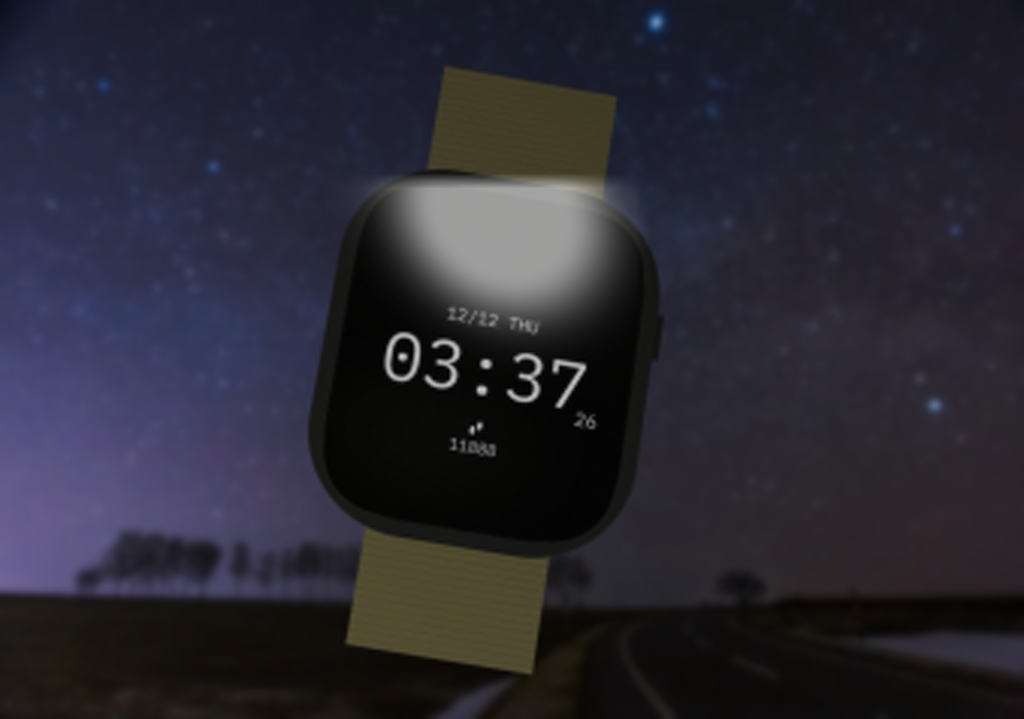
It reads 3,37
